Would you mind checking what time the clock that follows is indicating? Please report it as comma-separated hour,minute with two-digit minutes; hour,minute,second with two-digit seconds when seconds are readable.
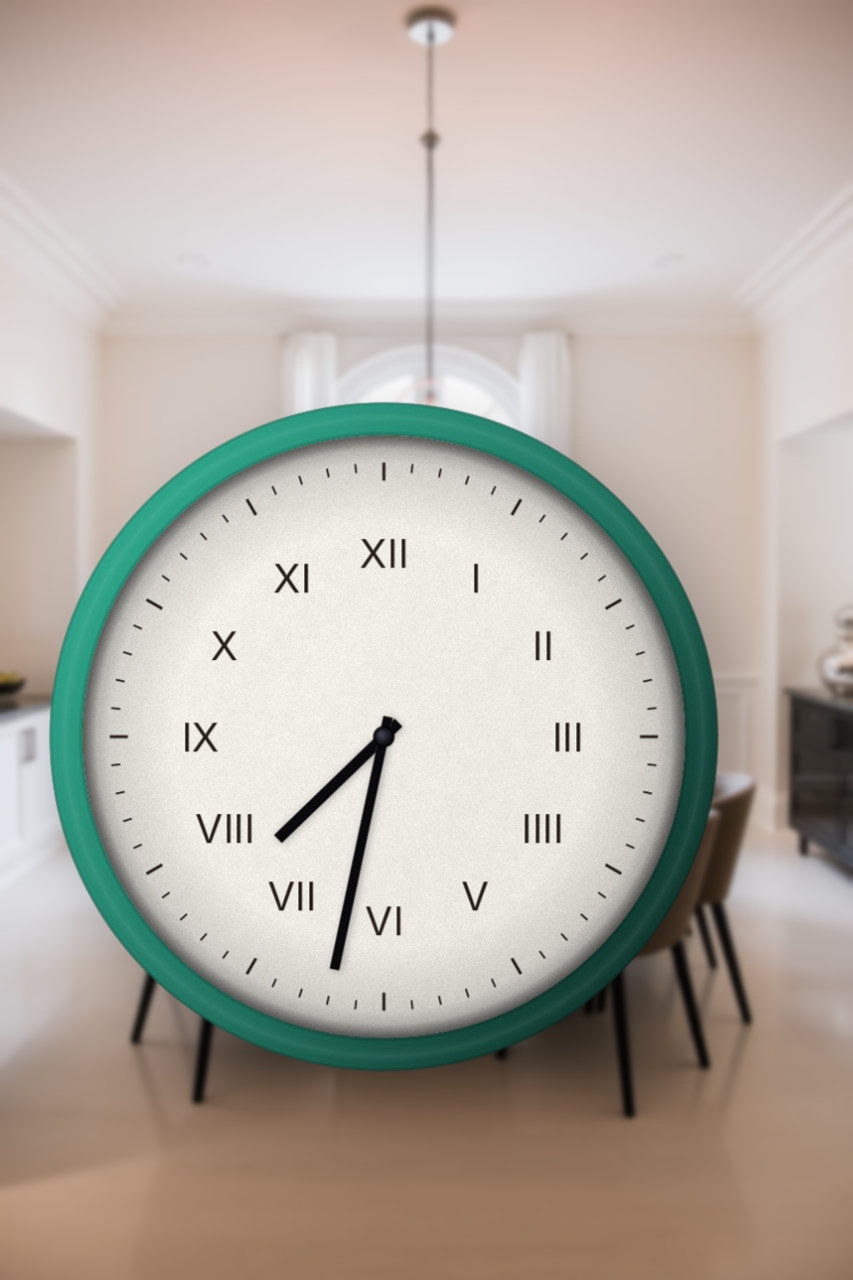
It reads 7,32
